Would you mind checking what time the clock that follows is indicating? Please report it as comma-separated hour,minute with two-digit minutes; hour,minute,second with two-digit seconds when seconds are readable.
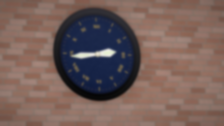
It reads 2,44
